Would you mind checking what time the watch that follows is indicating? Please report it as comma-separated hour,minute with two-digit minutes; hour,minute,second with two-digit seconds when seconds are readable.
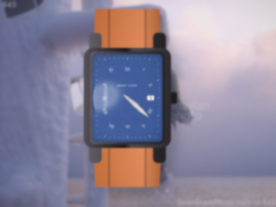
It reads 4,22
